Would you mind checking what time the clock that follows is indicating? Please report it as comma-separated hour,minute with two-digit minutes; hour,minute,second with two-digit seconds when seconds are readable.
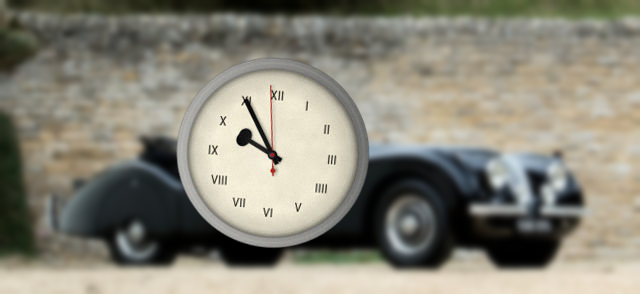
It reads 9,54,59
